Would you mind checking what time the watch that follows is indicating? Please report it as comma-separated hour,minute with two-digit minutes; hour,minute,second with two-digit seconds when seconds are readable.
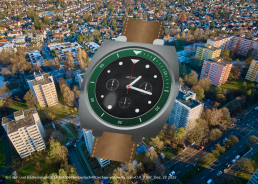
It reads 1,17
